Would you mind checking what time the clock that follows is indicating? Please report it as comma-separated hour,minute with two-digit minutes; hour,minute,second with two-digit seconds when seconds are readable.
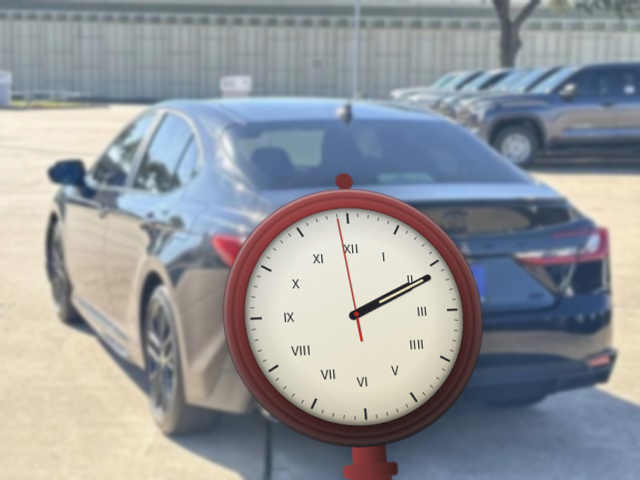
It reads 2,10,59
